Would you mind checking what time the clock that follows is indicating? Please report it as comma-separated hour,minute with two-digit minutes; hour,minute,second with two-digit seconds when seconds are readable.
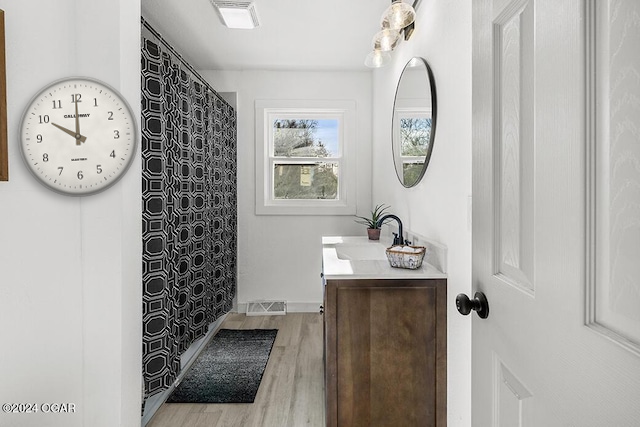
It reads 10,00
